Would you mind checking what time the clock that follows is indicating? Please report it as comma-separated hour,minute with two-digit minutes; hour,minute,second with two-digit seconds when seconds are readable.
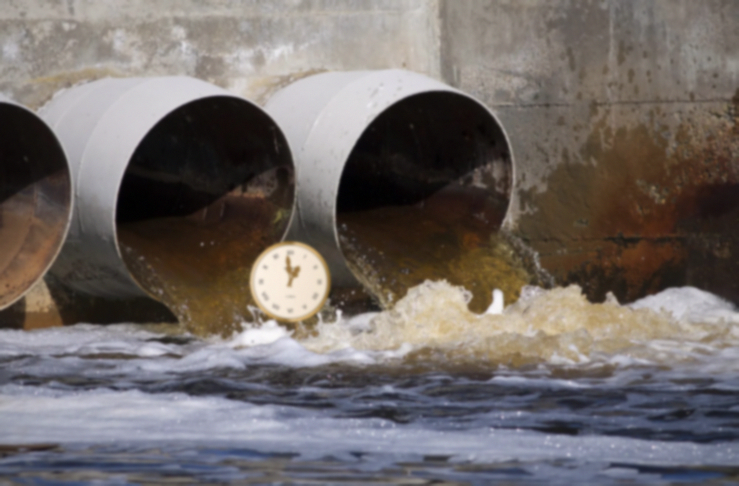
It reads 12,59
